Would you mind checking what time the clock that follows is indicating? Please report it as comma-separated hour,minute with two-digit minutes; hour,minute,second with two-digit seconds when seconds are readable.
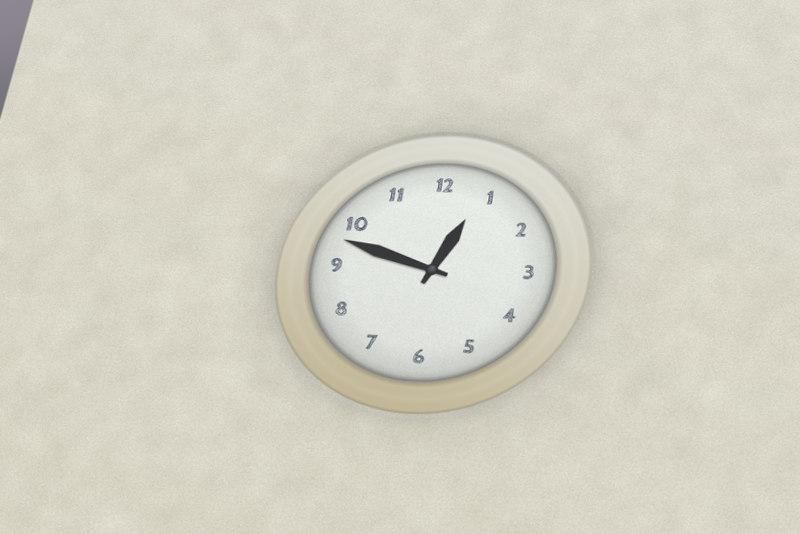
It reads 12,48
